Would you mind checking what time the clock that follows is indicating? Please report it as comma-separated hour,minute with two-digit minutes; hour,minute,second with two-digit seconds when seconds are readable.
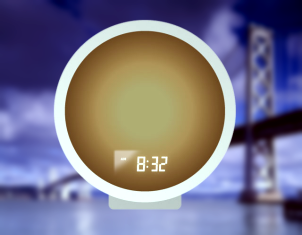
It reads 8,32
